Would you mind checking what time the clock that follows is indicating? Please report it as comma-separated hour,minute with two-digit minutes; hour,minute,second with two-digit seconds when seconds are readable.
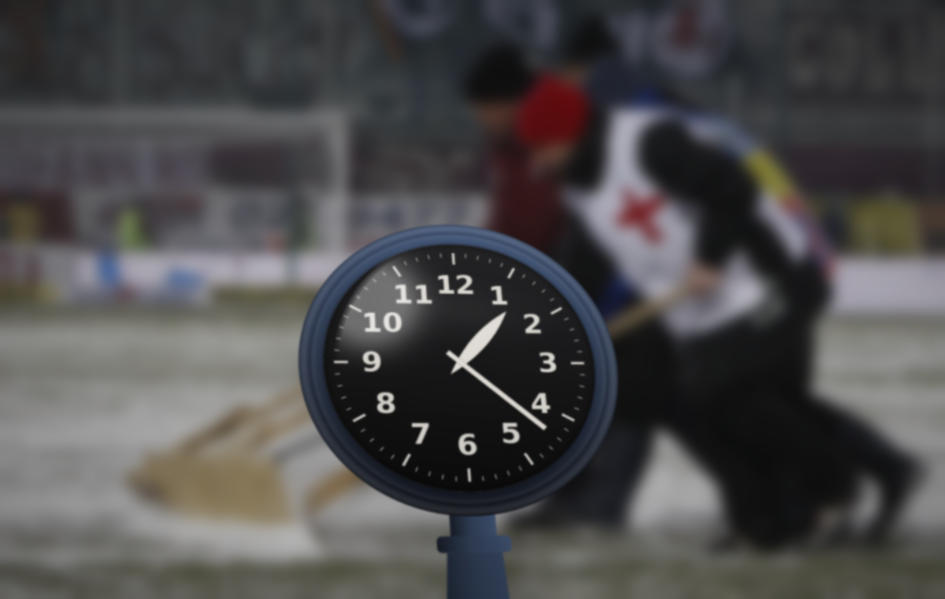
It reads 1,22
